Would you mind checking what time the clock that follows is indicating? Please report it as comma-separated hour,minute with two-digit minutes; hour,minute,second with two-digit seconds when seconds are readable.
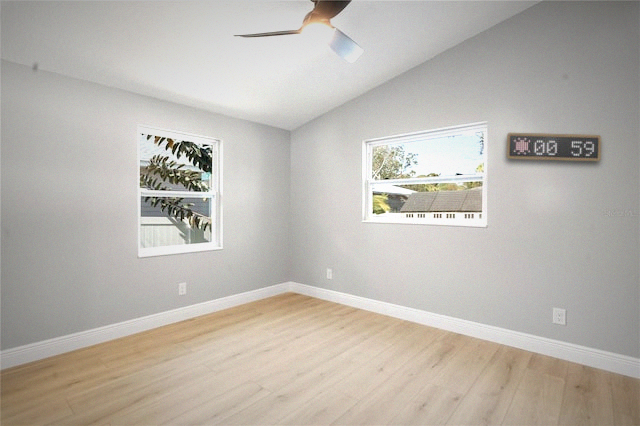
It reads 0,59
